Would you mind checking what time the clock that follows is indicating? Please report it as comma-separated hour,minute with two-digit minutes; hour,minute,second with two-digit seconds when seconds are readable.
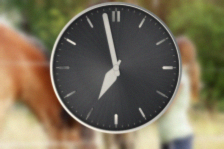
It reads 6,58
